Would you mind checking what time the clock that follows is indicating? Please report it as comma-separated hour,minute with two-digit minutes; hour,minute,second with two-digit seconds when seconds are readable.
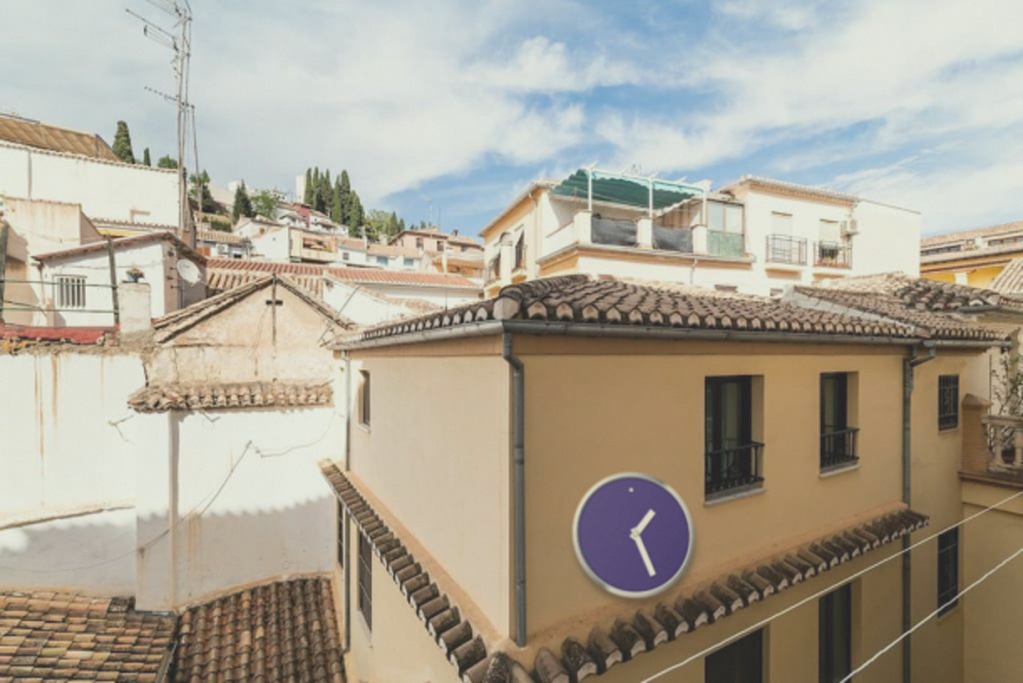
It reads 1,27
